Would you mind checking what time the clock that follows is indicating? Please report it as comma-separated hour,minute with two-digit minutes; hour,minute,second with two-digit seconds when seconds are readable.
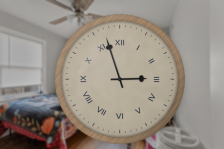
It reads 2,57
